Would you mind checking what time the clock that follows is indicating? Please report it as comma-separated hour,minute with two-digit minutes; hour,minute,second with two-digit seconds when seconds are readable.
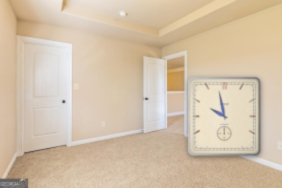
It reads 9,58
